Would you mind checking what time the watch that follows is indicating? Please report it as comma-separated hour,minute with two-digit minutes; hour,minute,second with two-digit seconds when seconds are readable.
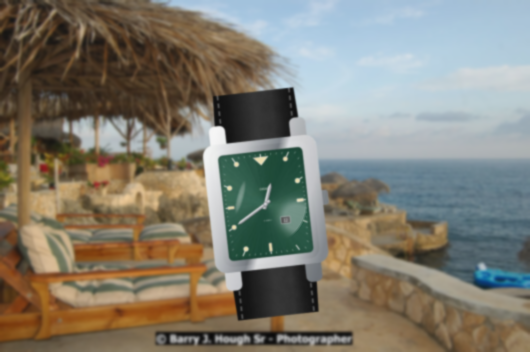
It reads 12,40
